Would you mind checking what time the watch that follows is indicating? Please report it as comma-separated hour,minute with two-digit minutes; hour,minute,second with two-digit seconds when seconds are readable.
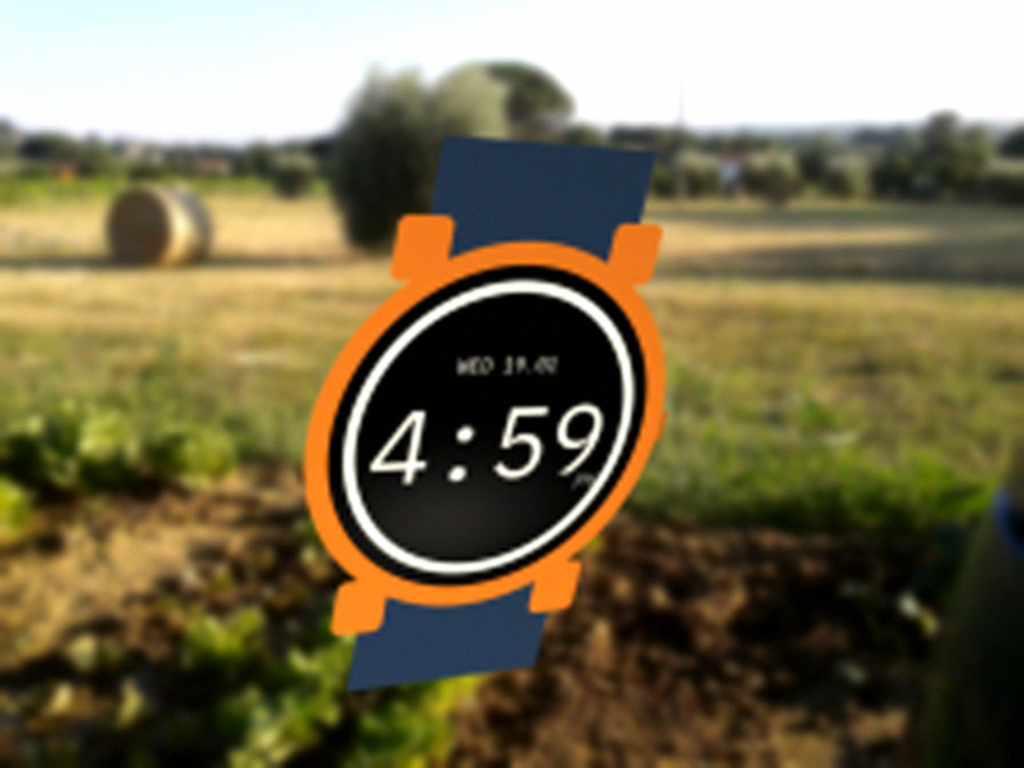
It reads 4,59
